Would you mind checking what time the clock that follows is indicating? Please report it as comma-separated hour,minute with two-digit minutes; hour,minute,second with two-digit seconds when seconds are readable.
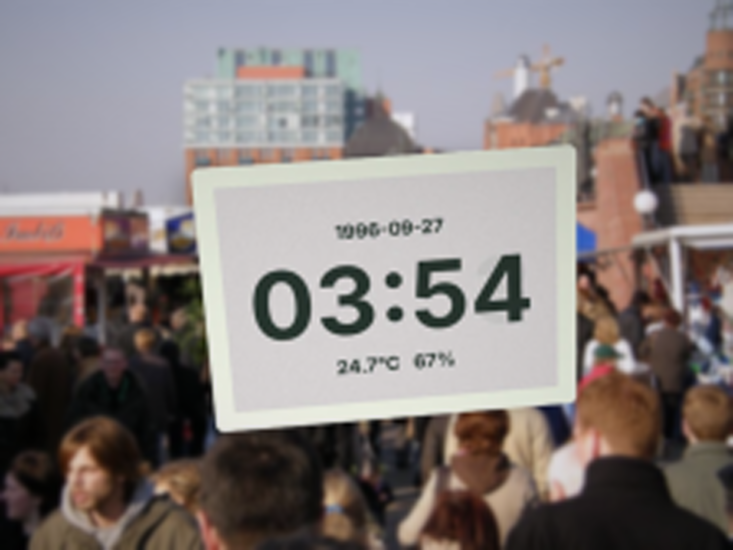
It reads 3,54
